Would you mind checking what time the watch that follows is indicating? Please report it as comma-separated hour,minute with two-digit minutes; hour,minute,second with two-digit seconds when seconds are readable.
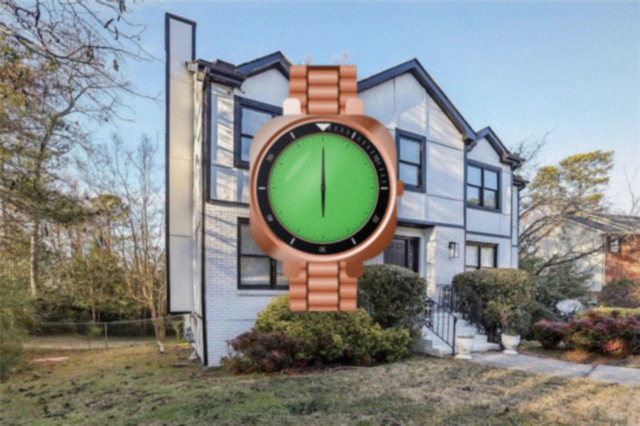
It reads 6,00
